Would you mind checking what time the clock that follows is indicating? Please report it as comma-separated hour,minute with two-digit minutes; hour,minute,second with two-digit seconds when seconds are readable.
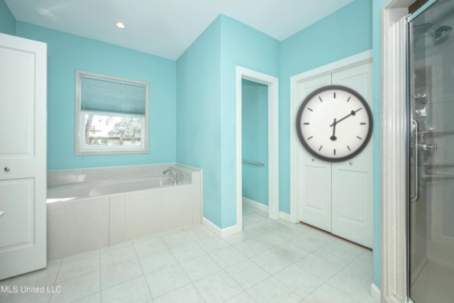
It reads 6,10
